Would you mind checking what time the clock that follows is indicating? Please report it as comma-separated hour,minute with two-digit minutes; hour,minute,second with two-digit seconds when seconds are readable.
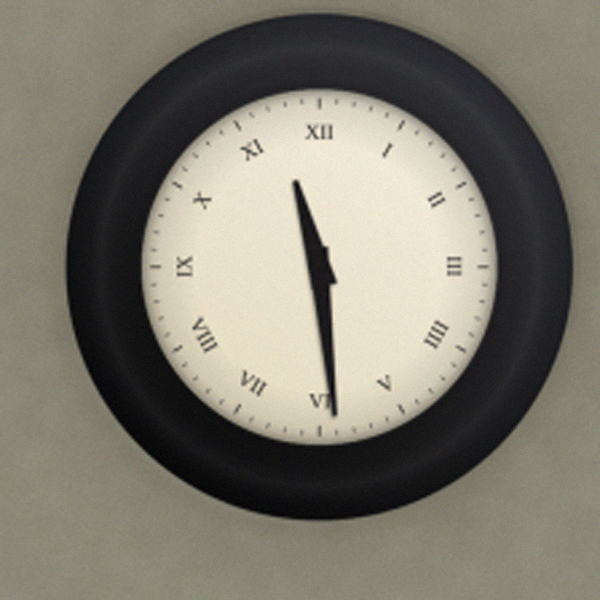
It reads 11,29
